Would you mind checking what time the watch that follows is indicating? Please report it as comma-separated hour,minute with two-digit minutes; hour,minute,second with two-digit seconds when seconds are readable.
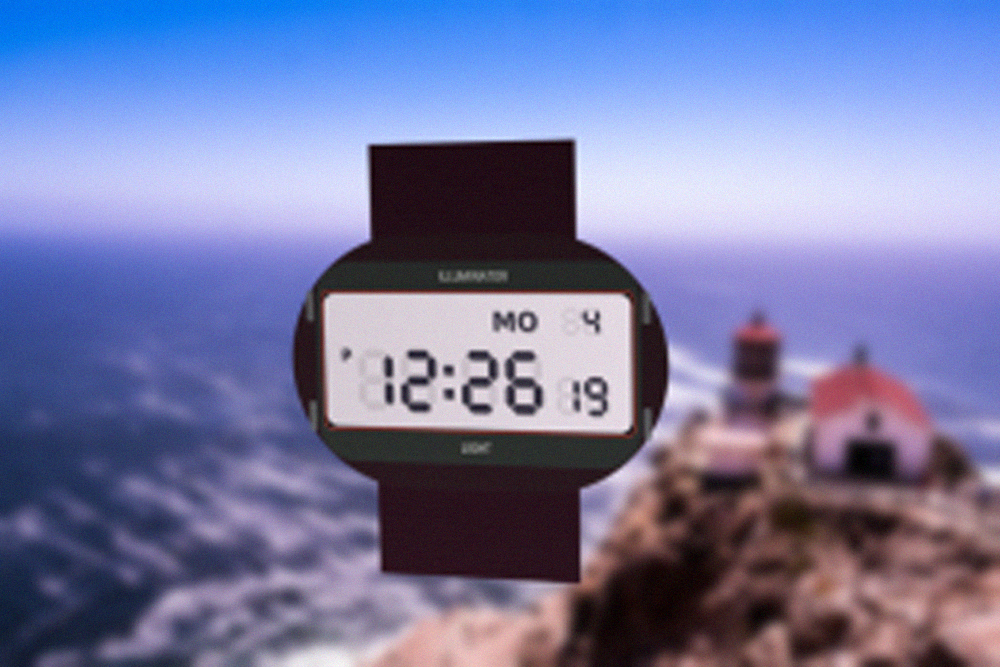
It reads 12,26,19
